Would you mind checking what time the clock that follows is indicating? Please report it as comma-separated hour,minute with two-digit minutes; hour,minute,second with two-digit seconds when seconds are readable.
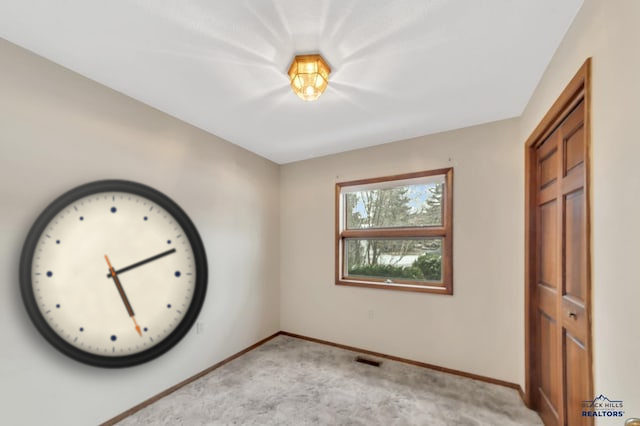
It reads 5,11,26
